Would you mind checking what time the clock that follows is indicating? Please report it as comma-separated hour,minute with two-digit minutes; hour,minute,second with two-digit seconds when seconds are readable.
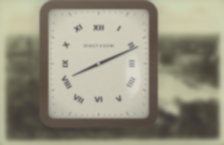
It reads 8,11
